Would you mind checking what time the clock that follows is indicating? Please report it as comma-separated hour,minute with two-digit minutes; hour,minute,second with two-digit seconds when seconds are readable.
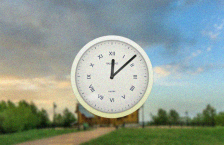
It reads 12,08
